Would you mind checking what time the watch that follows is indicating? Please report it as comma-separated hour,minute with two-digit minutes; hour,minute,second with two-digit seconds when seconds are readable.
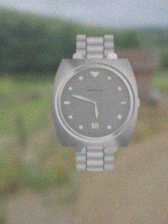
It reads 5,48
